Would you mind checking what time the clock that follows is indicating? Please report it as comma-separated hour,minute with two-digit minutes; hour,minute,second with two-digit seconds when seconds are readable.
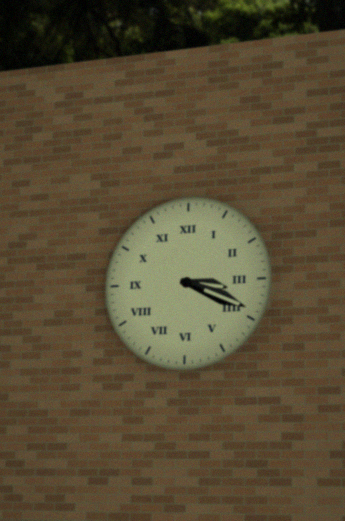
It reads 3,19
